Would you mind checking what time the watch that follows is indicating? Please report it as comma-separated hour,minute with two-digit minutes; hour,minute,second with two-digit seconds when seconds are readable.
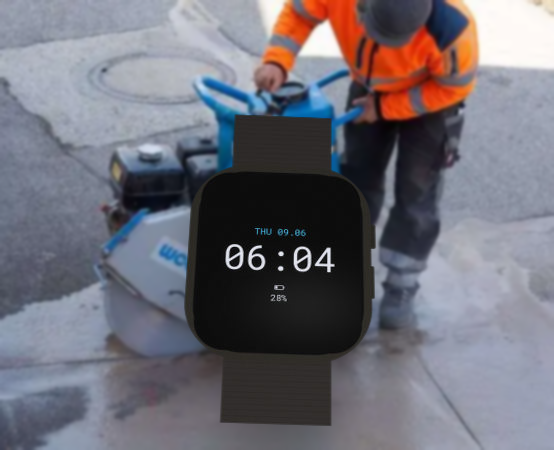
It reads 6,04
